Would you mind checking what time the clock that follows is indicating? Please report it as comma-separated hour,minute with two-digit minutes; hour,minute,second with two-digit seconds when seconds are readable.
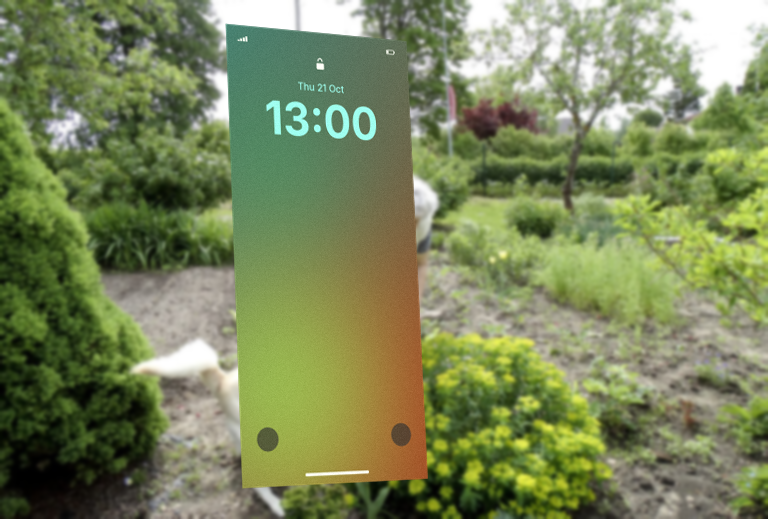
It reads 13,00
